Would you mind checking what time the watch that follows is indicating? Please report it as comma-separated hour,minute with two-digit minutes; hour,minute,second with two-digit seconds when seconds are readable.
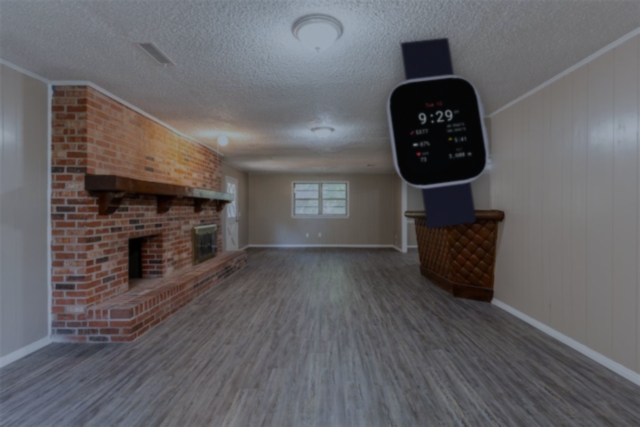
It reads 9,29
